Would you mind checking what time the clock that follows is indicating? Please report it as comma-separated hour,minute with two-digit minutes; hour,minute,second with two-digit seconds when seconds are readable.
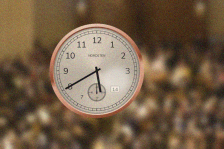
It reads 5,40
